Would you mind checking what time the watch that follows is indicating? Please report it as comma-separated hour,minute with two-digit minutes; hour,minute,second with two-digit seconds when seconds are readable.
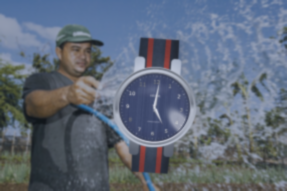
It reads 5,01
